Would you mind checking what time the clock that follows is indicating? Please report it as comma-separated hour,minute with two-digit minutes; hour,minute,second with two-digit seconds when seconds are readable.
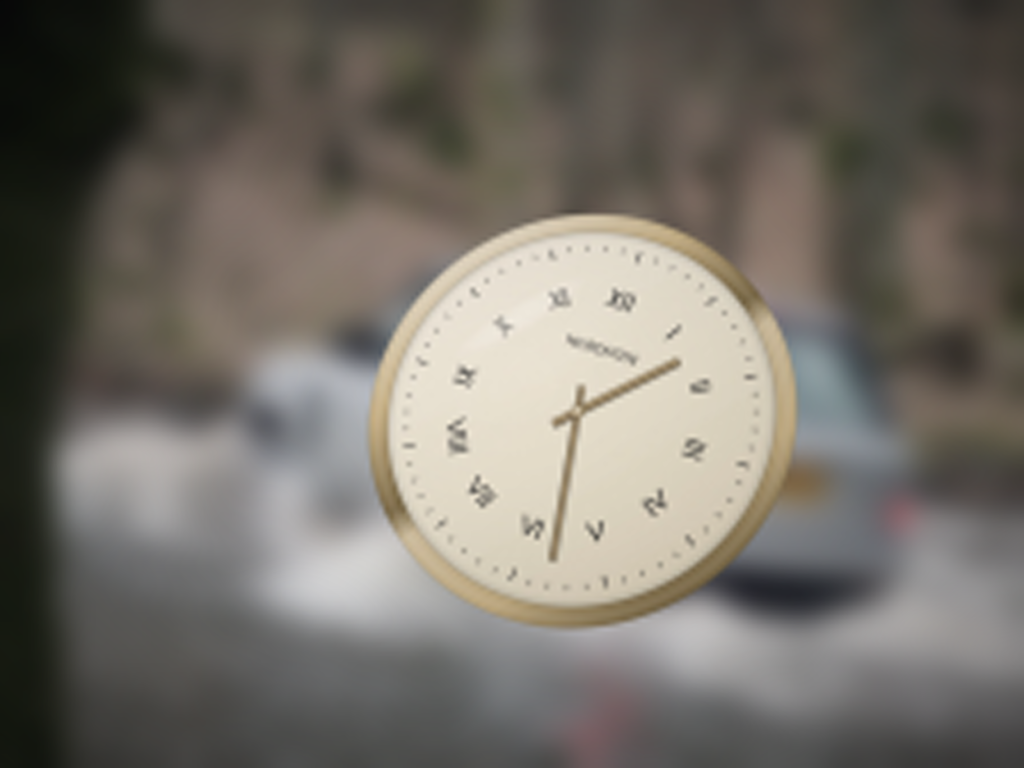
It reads 1,28
